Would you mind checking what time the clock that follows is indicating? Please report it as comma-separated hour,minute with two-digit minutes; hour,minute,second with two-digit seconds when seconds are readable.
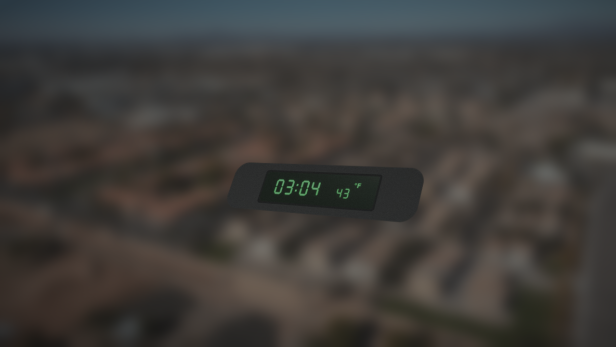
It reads 3,04
